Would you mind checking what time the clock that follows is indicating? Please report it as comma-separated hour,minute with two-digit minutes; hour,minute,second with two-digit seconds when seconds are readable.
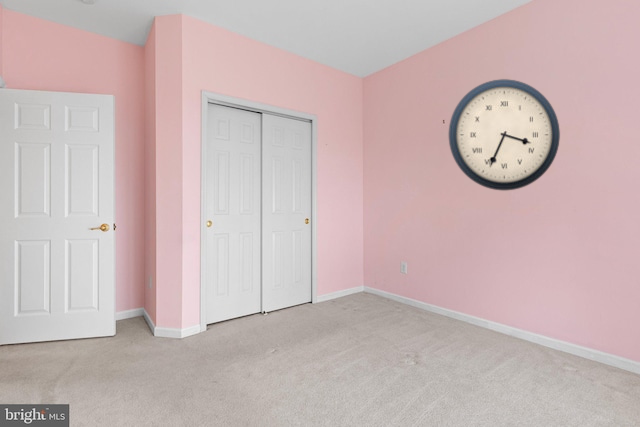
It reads 3,34
